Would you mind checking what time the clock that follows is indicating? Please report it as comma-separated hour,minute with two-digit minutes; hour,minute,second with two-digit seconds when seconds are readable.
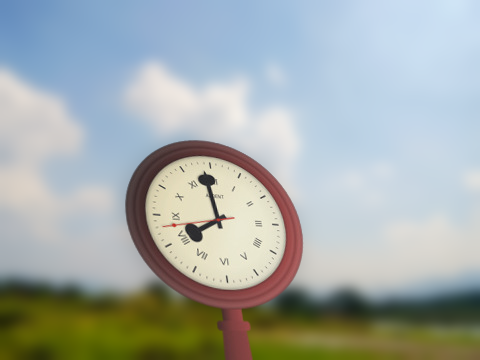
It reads 7,58,43
